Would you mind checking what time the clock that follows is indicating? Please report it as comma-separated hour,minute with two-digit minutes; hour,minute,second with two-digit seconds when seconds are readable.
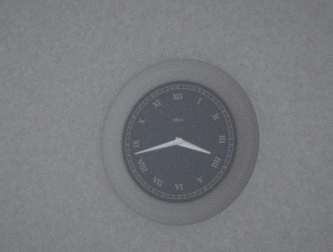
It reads 3,43
